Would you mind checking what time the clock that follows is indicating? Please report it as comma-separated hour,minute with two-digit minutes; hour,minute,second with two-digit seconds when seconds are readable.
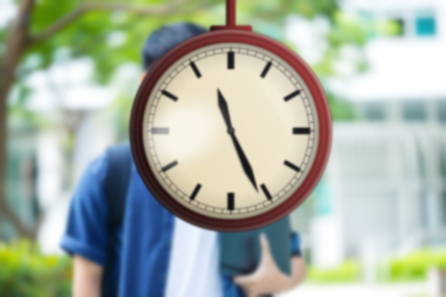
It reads 11,26
